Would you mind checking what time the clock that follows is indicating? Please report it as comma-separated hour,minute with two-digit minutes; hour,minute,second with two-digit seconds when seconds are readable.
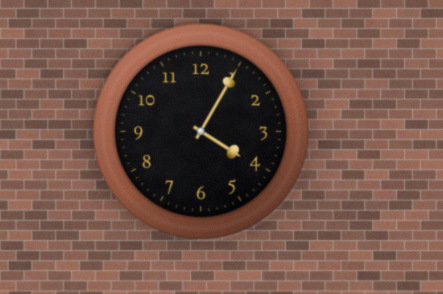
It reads 4,05
